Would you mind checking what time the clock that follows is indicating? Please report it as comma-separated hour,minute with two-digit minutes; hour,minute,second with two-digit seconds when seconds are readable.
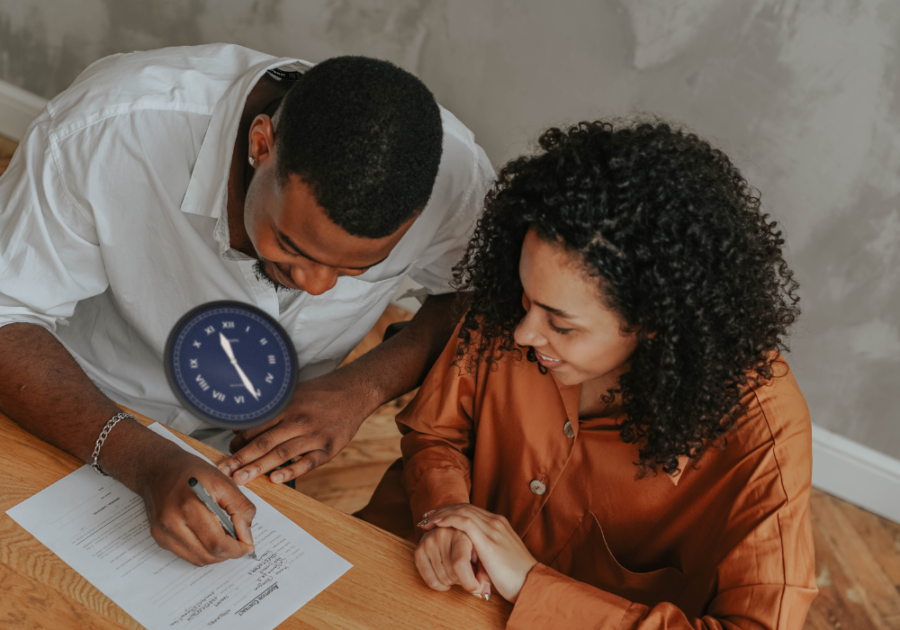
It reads 11,26
